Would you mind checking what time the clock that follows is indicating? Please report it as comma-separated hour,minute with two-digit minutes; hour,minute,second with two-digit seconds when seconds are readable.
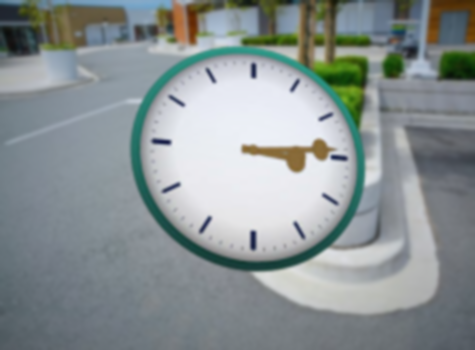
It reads 3,14
